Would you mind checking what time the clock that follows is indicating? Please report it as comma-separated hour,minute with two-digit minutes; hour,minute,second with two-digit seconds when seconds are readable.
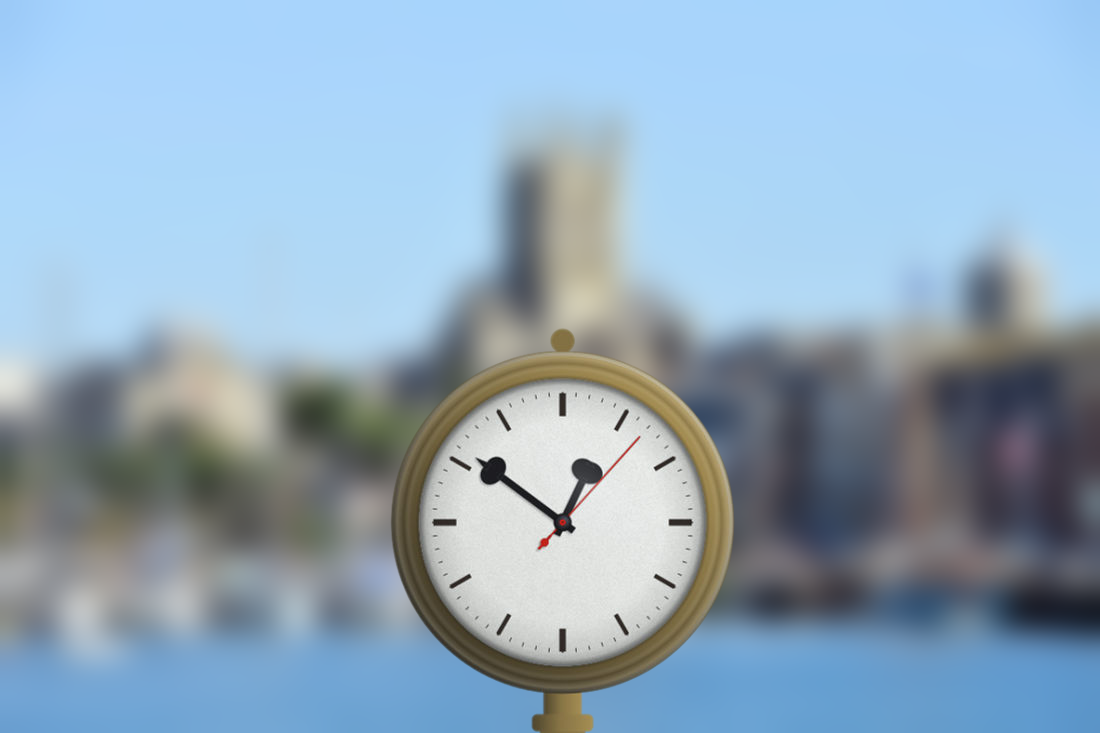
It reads 12,51,07
